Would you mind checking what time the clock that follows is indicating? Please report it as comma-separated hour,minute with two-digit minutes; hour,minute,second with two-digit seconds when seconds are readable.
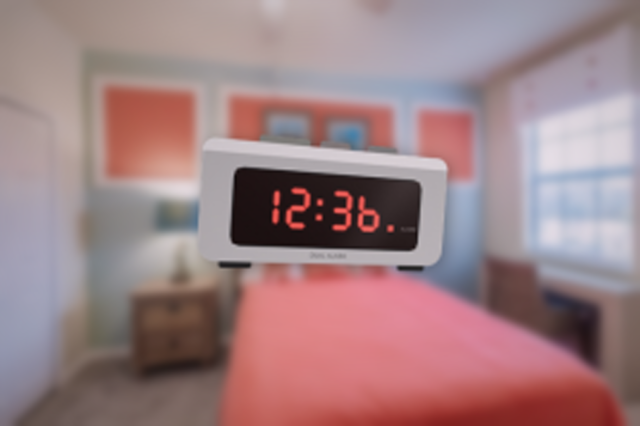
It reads 12,36
